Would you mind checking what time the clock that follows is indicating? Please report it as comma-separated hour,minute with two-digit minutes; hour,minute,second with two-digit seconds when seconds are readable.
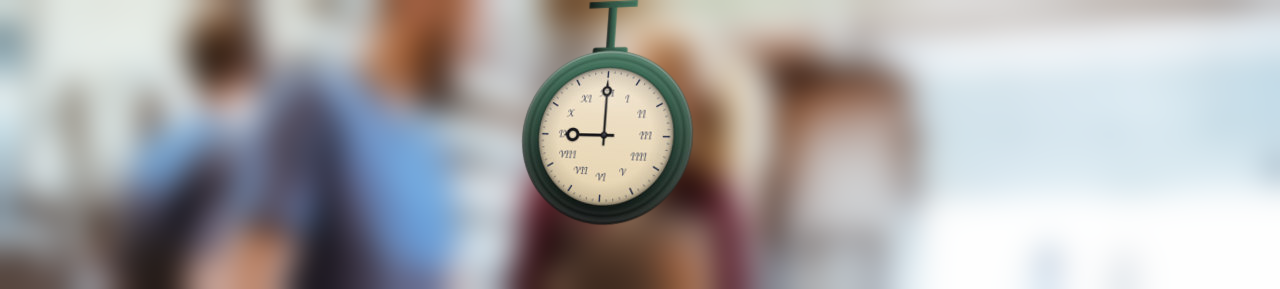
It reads 9,00
